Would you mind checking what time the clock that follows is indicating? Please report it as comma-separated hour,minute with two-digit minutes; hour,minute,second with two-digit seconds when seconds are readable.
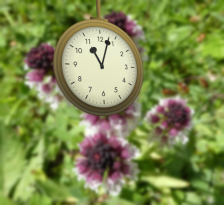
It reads 11,03
